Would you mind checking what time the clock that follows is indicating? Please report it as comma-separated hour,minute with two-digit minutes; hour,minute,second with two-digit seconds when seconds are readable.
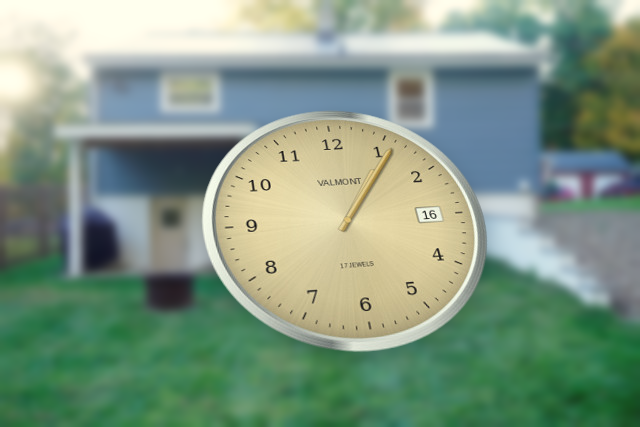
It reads 1,06
